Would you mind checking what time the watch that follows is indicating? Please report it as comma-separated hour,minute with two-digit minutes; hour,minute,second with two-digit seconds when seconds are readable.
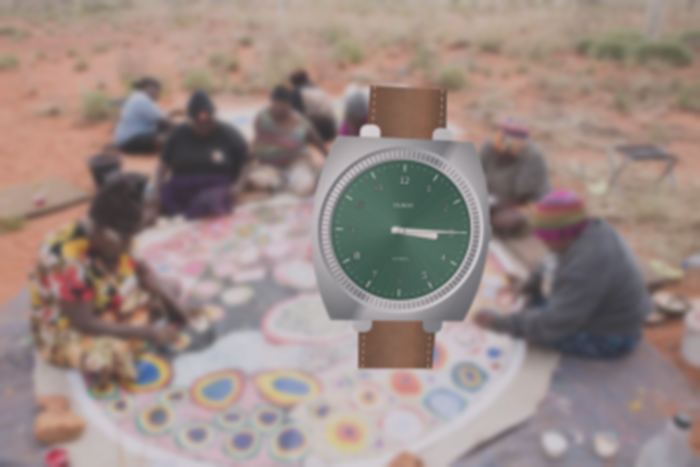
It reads 3,15
